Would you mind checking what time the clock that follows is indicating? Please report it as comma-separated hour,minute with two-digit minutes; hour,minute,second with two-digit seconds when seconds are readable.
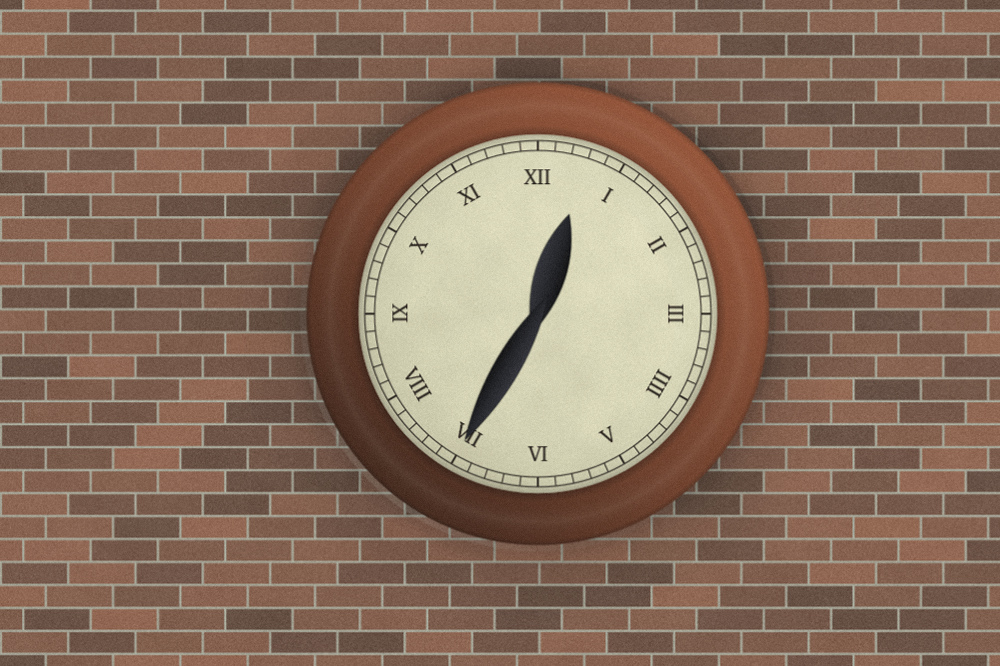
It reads 12,35
